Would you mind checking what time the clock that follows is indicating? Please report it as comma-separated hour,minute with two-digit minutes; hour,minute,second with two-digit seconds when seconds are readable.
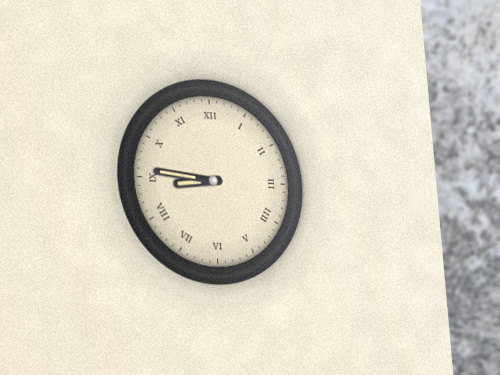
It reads 8,46
